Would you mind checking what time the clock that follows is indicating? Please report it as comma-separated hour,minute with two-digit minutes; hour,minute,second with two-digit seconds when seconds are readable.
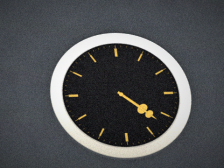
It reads 4,22
